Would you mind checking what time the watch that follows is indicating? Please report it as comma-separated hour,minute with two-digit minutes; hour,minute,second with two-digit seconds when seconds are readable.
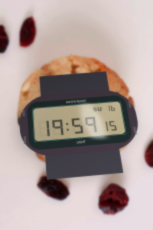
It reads 19,59,15
